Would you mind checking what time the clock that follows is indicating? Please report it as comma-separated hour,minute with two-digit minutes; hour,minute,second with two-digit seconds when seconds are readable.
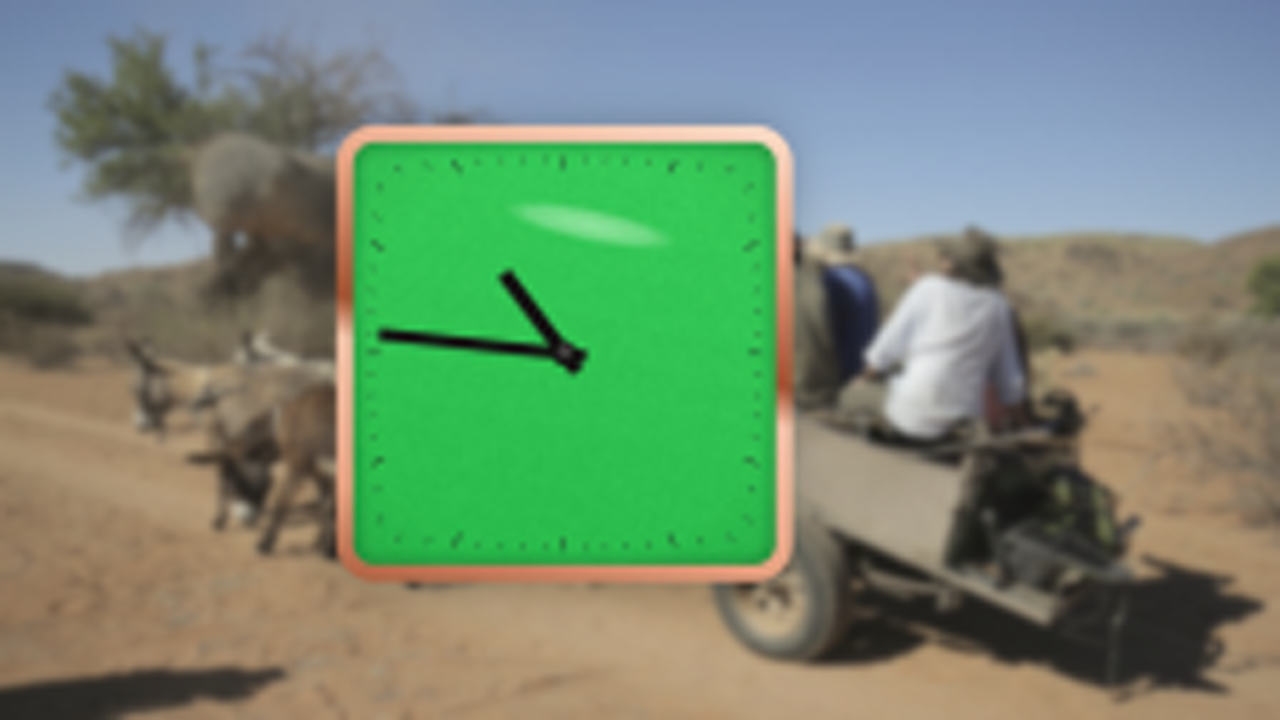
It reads 10,46
